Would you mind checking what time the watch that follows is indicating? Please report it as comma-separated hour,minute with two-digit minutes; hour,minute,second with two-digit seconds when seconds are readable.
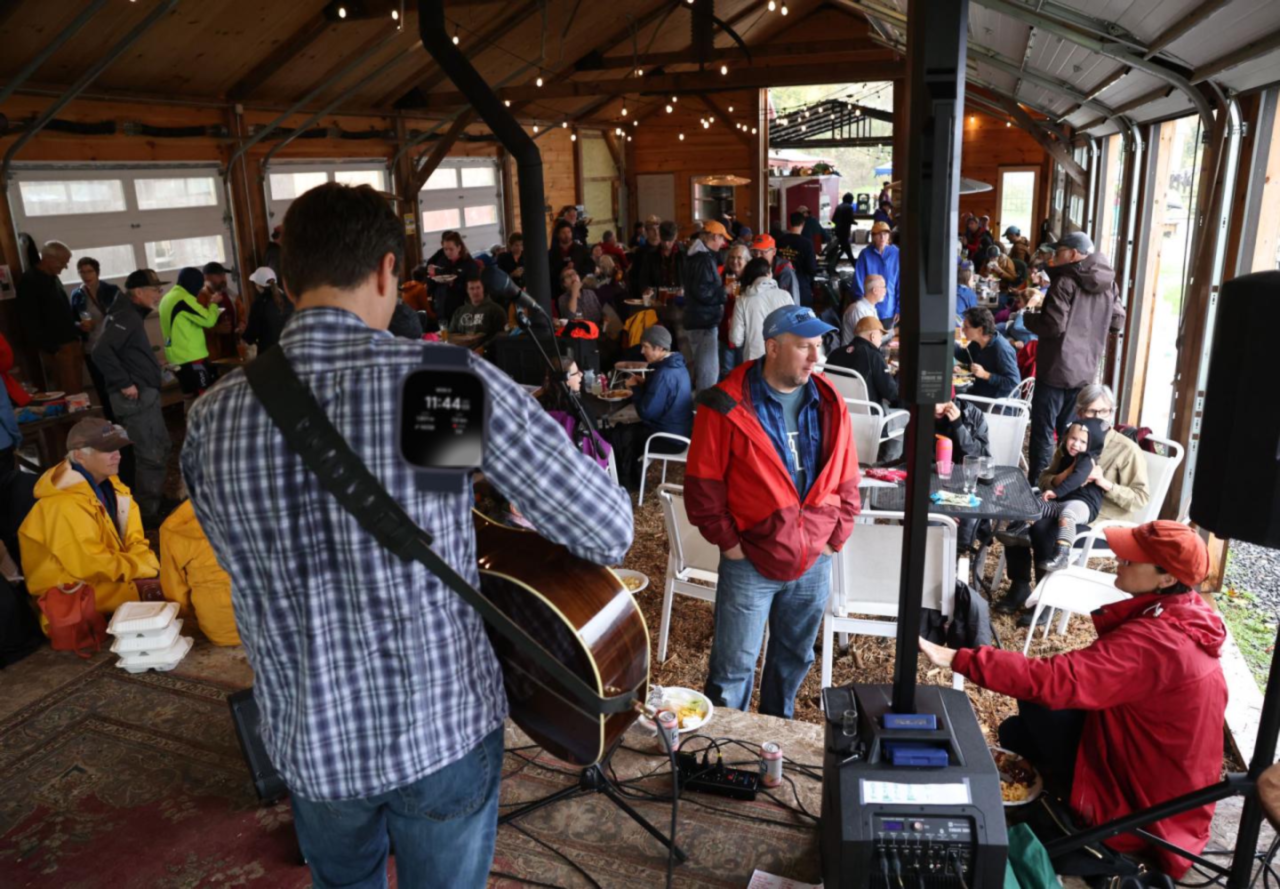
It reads 11,44
